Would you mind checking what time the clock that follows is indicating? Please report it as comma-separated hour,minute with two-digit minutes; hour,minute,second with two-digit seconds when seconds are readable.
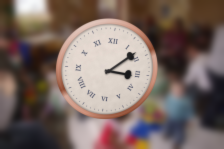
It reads 3,08
